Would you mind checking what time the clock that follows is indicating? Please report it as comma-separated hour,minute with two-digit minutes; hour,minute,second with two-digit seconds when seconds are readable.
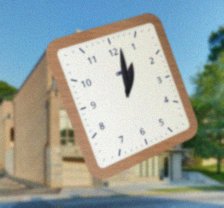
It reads 1,02
